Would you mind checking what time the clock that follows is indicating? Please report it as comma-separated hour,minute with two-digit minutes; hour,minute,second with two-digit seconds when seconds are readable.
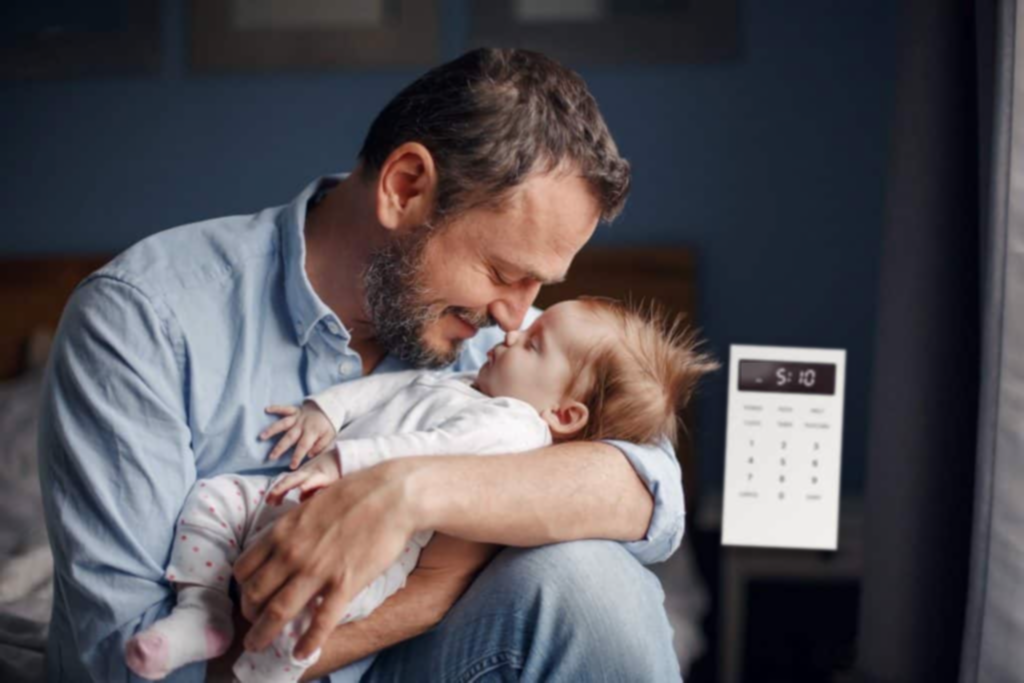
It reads 5,10
